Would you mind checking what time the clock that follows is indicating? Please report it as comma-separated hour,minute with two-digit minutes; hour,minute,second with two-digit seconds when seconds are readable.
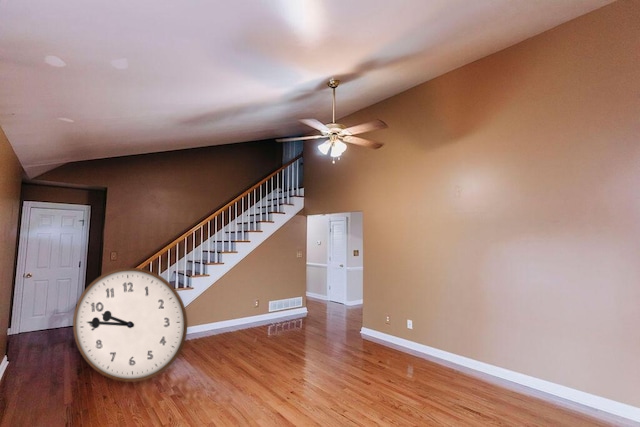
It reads 9,46
